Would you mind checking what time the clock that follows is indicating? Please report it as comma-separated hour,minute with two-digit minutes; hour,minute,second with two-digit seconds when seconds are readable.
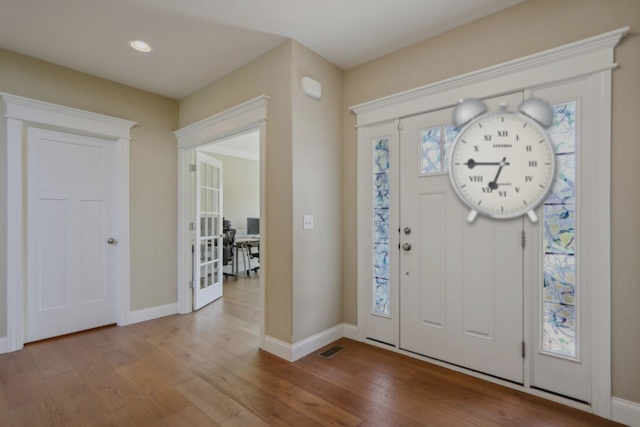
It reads 6,45
